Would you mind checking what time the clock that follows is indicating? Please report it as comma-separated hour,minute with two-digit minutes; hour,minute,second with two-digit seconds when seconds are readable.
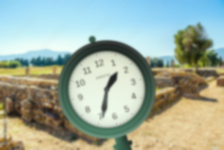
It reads 1,34
